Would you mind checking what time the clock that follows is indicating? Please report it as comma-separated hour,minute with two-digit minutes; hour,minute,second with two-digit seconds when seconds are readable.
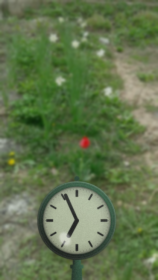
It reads 6,56
